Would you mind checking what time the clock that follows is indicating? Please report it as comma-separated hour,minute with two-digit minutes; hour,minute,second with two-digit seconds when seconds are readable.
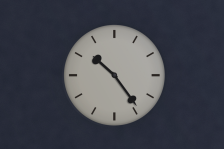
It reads 10,24
